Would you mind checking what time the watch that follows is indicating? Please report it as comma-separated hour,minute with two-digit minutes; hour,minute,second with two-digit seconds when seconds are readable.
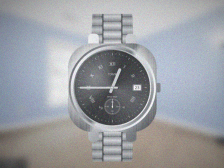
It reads 12,45
